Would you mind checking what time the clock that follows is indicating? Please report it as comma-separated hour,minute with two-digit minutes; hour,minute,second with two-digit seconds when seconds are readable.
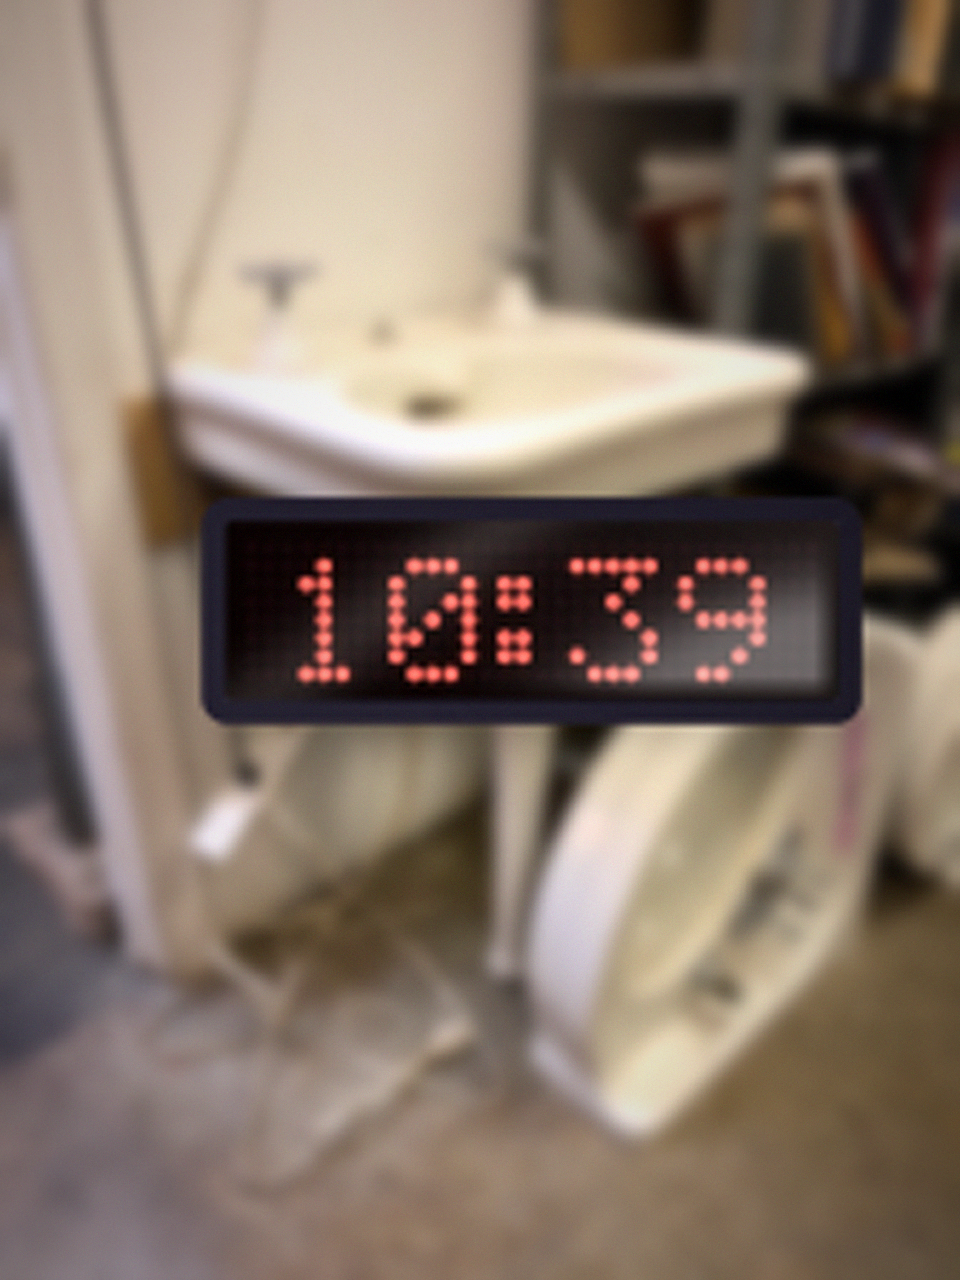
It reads 10,39
